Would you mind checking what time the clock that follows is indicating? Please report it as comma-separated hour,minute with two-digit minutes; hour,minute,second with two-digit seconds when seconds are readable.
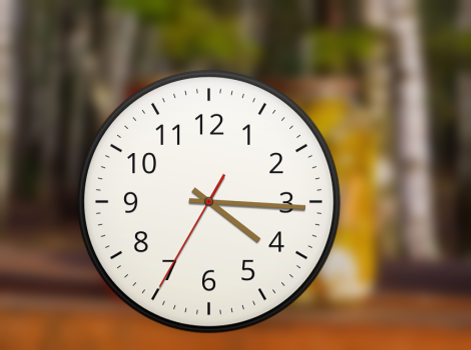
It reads 4,15,35
